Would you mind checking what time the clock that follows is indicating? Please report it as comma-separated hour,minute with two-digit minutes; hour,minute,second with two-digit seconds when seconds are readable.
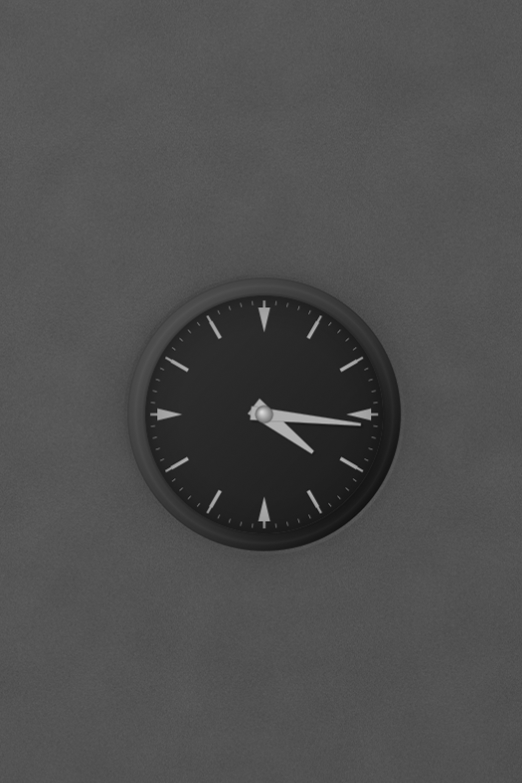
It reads 4,16
